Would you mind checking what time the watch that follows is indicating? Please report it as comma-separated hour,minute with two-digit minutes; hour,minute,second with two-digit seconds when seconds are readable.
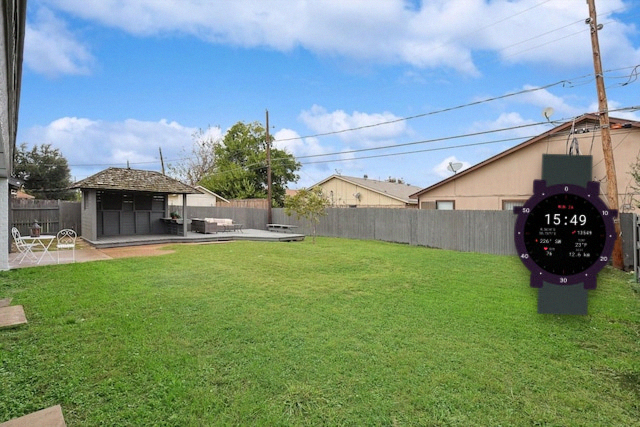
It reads 15,49
